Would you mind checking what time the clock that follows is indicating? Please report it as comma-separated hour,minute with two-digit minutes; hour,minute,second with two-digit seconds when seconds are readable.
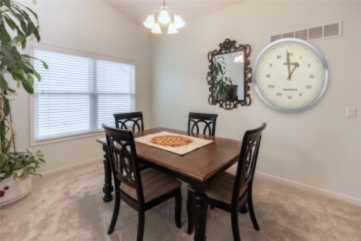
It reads 12,59
